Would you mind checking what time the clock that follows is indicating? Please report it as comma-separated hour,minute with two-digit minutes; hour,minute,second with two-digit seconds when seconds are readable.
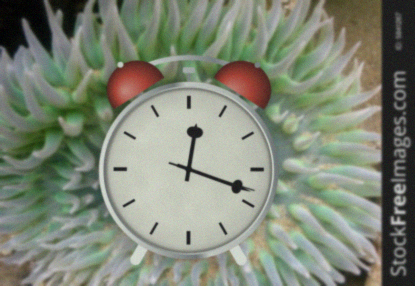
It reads 12,18,18
